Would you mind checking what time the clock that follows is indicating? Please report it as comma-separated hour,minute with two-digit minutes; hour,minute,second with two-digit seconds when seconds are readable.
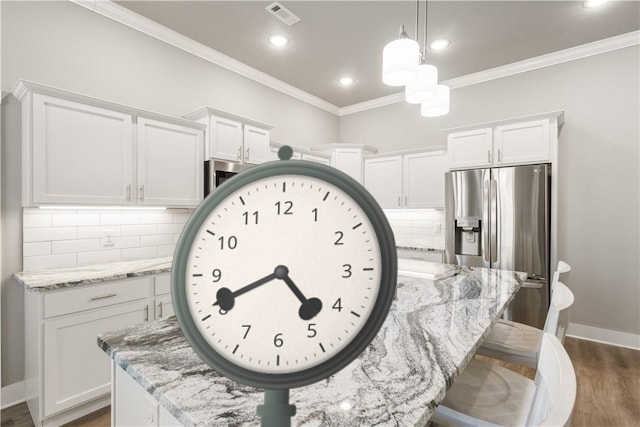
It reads 4,41
